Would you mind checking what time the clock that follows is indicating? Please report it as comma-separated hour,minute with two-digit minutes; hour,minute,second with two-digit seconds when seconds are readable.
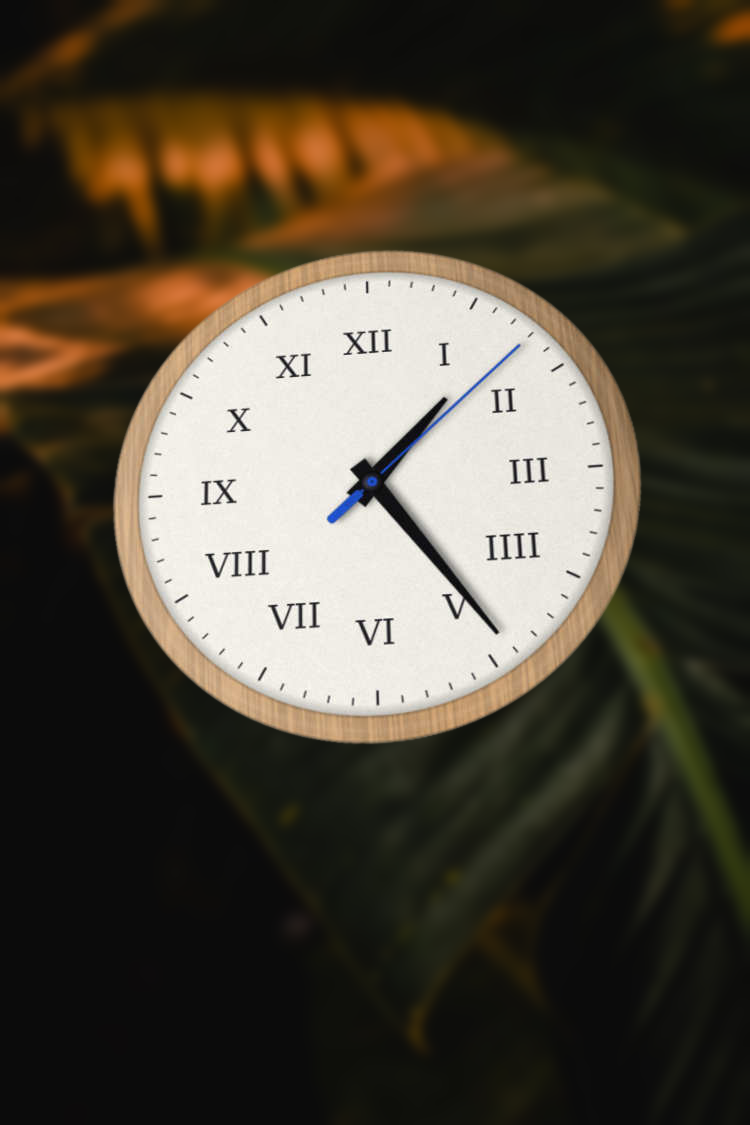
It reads 1,24,08
